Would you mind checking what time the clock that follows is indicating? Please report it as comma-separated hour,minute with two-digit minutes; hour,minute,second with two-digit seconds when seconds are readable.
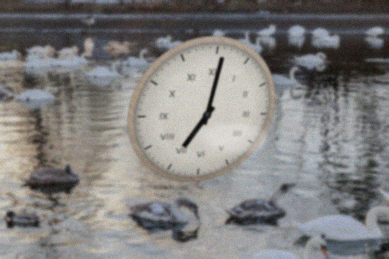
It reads 7,01
